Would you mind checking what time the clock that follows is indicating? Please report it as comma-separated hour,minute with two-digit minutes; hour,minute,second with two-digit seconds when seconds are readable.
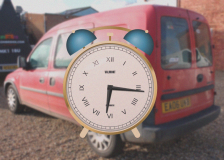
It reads 6,16
